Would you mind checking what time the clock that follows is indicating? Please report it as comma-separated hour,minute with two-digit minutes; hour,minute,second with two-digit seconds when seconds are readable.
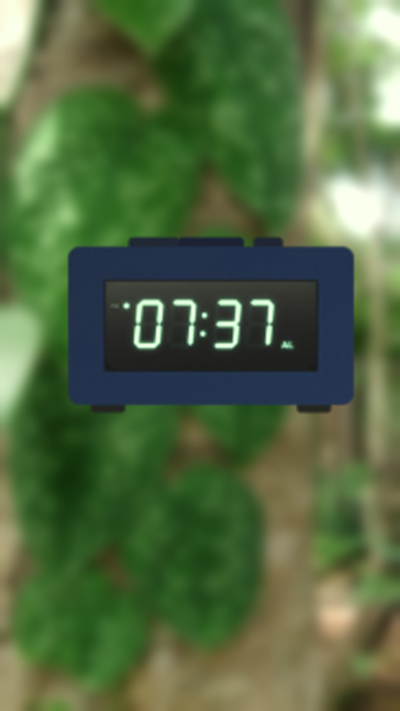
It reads 7,37
